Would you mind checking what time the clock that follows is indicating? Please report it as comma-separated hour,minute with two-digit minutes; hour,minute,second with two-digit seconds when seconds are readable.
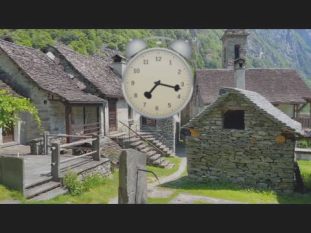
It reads 7,17
